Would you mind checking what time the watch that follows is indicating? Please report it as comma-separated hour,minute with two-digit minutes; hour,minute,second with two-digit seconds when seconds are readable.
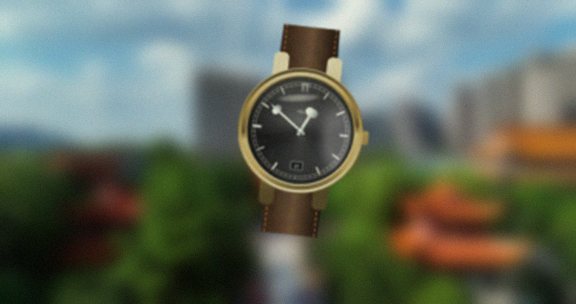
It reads 12,51
